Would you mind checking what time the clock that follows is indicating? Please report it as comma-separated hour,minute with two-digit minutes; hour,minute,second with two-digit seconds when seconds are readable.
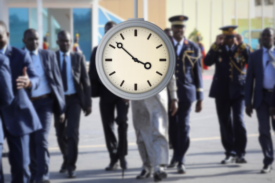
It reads 3,52
